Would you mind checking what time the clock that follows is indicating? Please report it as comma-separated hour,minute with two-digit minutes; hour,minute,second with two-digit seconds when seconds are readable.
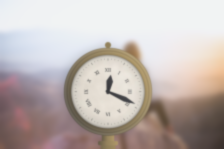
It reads 12,19
